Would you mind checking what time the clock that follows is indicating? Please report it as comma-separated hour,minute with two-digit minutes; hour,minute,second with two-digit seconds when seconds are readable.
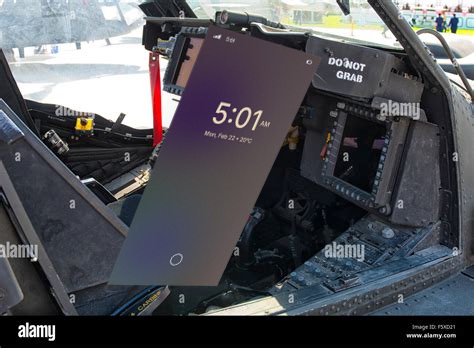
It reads 5,01
